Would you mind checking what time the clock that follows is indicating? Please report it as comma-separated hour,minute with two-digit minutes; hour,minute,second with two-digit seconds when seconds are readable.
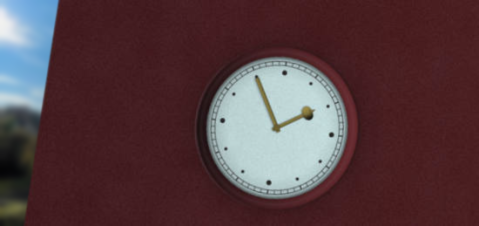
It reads 1,55
